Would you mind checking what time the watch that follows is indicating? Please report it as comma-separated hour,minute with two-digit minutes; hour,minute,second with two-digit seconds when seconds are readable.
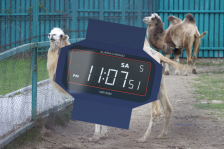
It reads 11,07,51
